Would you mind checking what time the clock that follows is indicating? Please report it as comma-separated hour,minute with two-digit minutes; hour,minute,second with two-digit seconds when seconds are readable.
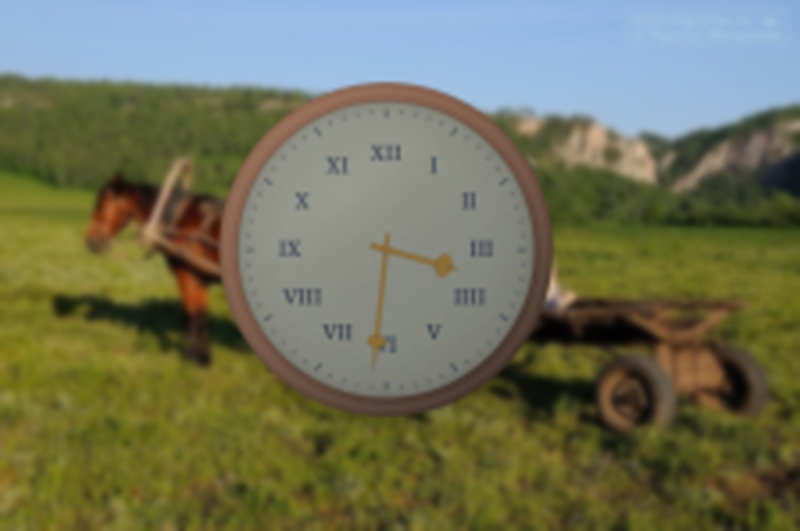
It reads 3,31
